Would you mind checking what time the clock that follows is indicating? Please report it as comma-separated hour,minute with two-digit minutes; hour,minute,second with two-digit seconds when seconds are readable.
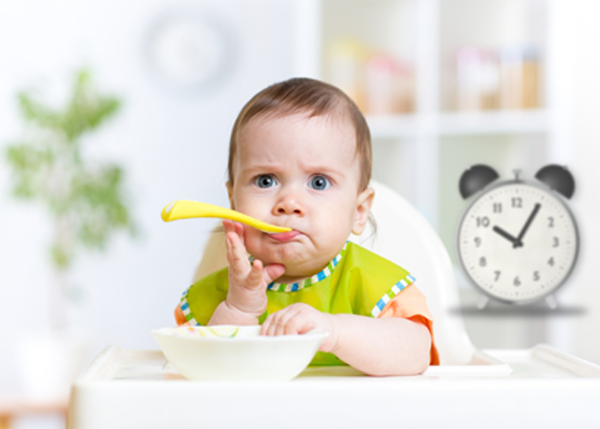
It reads 10,05
